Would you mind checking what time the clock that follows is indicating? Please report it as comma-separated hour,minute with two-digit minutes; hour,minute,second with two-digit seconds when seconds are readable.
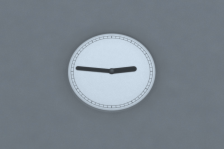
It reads 2,46
